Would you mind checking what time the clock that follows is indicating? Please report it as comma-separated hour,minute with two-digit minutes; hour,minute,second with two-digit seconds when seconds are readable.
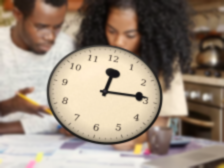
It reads 12,14
